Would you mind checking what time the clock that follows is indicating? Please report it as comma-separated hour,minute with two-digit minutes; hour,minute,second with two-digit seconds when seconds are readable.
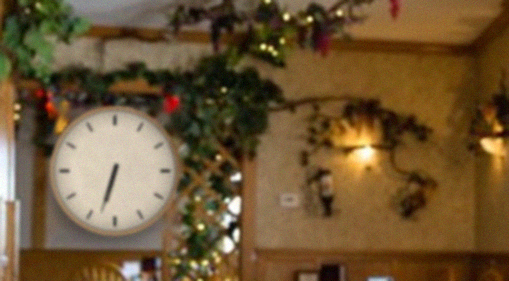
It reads 6,33
